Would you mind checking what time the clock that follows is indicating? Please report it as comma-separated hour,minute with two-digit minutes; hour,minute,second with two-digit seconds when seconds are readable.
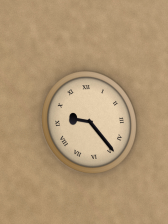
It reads 9,24
